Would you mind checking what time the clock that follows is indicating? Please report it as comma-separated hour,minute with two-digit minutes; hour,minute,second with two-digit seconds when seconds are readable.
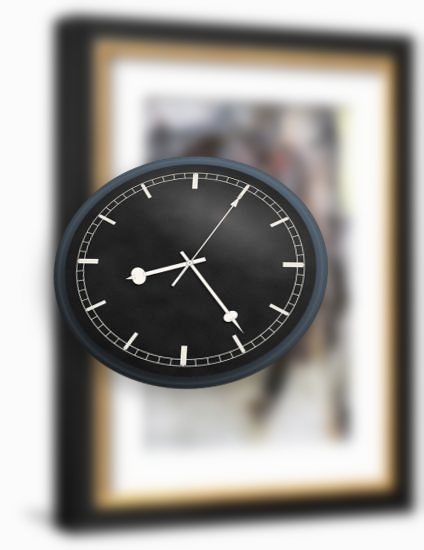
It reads 8,24,05
